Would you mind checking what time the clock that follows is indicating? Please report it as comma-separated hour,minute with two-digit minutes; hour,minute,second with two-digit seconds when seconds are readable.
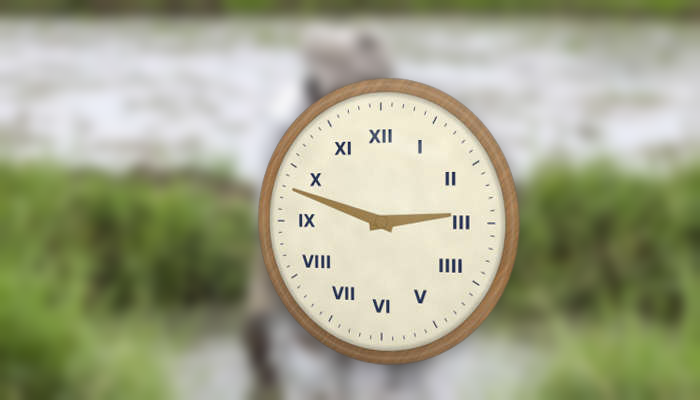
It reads 2,48
